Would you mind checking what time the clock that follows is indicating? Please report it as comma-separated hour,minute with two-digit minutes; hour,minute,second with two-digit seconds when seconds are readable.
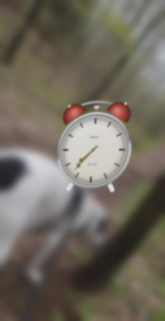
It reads 7,37
